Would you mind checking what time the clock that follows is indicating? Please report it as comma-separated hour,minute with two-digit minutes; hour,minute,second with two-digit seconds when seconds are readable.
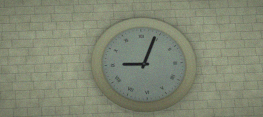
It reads 9,04
